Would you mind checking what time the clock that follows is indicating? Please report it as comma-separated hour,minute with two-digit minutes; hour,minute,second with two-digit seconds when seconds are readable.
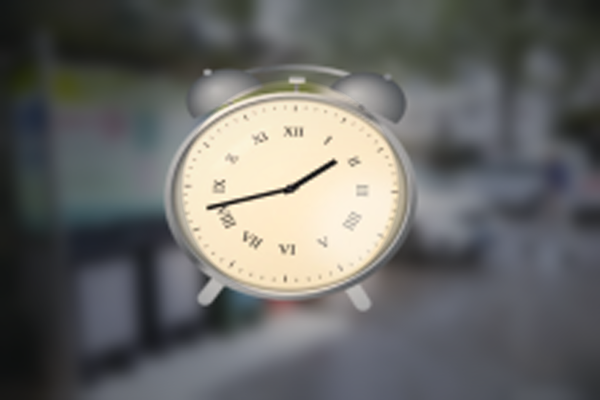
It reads 1,42
